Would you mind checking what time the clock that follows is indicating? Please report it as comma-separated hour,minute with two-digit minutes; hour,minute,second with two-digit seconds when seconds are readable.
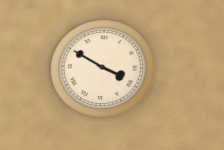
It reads 3,50
